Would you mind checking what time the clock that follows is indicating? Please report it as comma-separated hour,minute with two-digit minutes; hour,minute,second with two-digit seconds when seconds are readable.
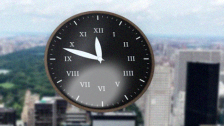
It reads 11,48
